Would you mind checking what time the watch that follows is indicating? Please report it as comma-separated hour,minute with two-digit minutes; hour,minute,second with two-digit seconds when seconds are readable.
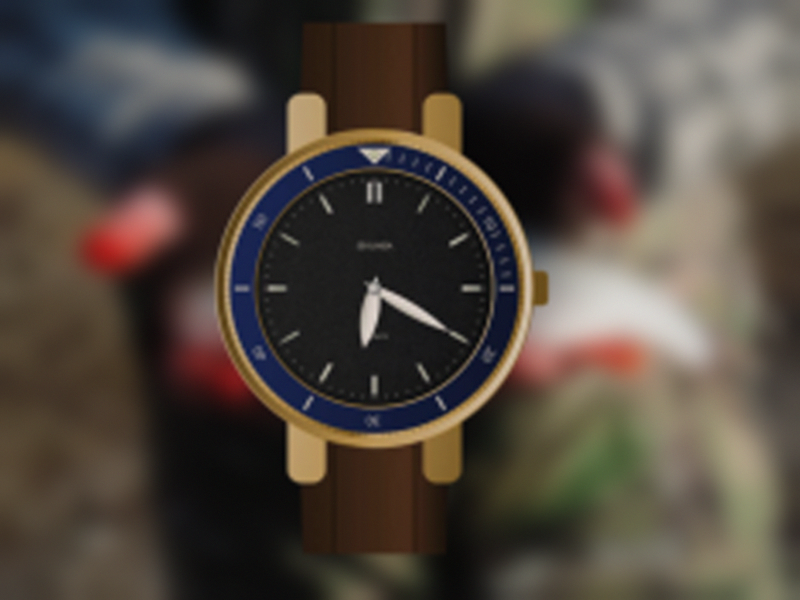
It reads 6,20
